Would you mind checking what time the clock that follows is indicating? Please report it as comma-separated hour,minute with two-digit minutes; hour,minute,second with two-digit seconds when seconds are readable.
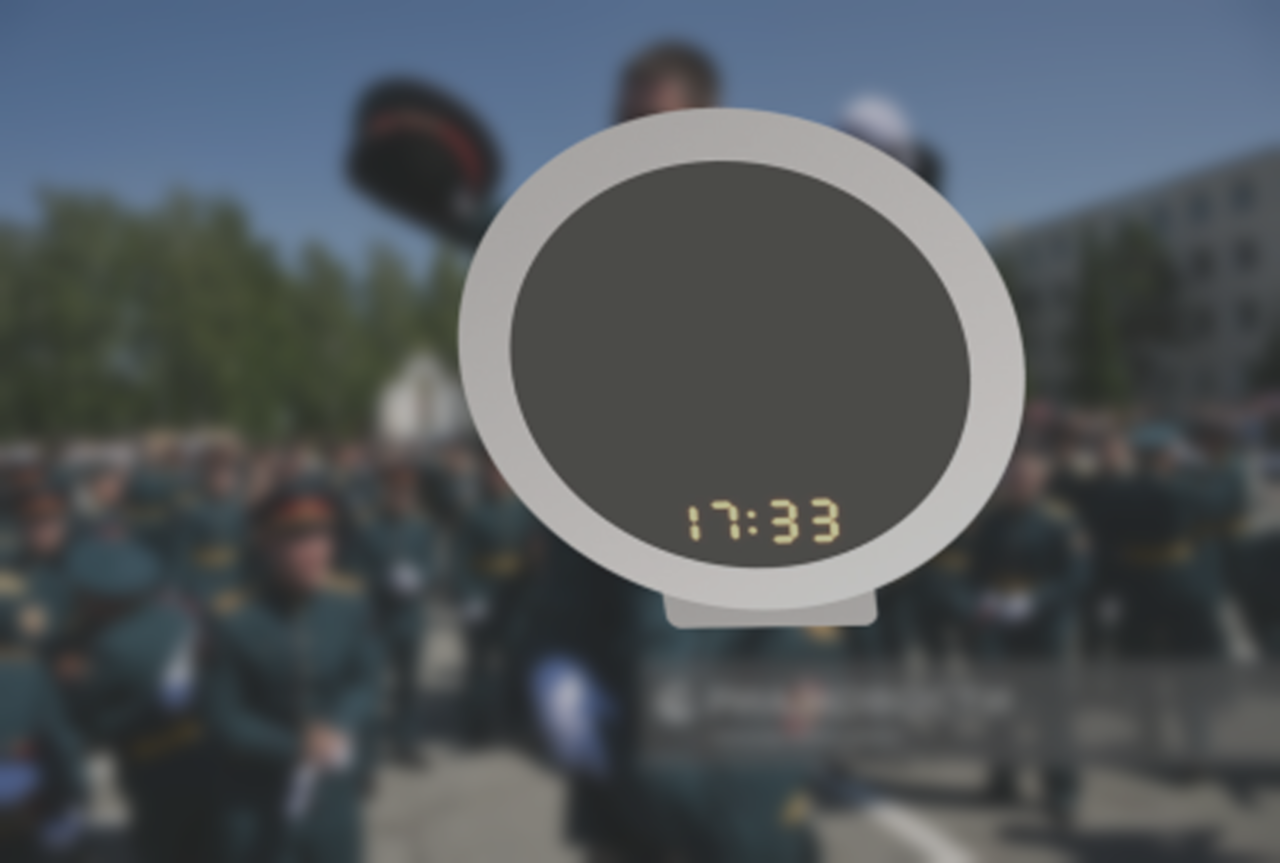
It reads 17,33
